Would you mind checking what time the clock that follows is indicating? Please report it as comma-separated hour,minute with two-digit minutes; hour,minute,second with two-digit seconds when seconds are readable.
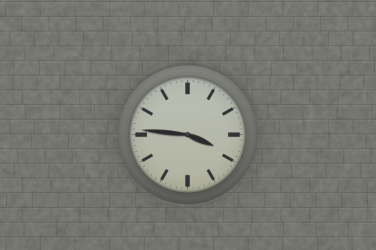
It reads 3,46
